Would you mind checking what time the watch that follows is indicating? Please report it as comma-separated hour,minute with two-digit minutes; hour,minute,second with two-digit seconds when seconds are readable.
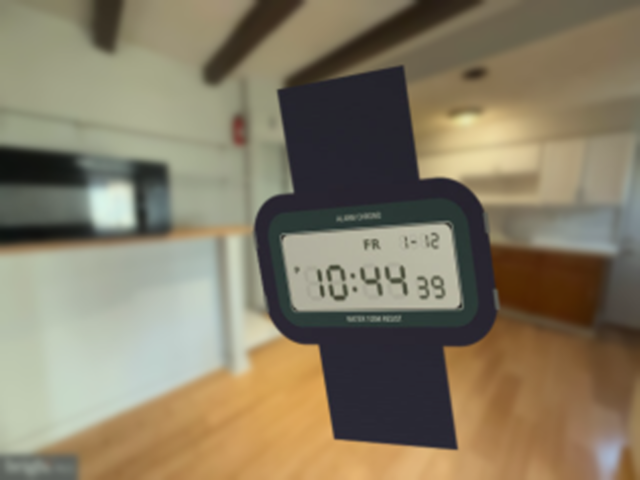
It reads 10,44,39
